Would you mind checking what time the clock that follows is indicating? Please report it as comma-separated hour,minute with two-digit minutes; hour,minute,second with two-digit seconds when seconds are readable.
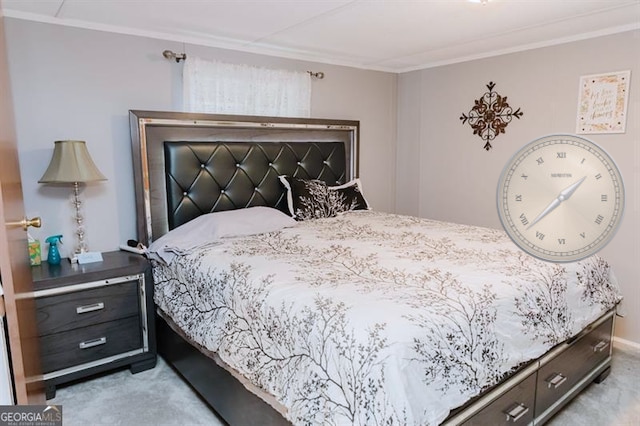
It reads 1,38
